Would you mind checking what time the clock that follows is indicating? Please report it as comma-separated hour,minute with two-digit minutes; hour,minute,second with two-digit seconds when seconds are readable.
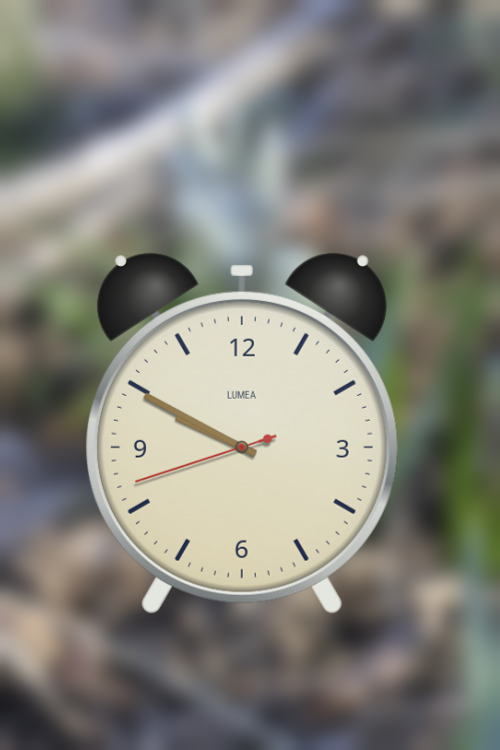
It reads 9,49,42
